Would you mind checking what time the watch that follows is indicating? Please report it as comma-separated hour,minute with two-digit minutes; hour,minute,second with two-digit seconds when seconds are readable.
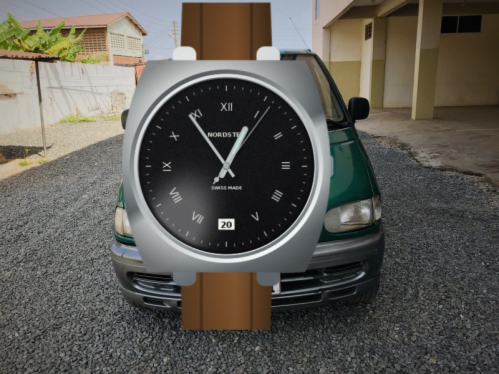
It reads 12,54,06
